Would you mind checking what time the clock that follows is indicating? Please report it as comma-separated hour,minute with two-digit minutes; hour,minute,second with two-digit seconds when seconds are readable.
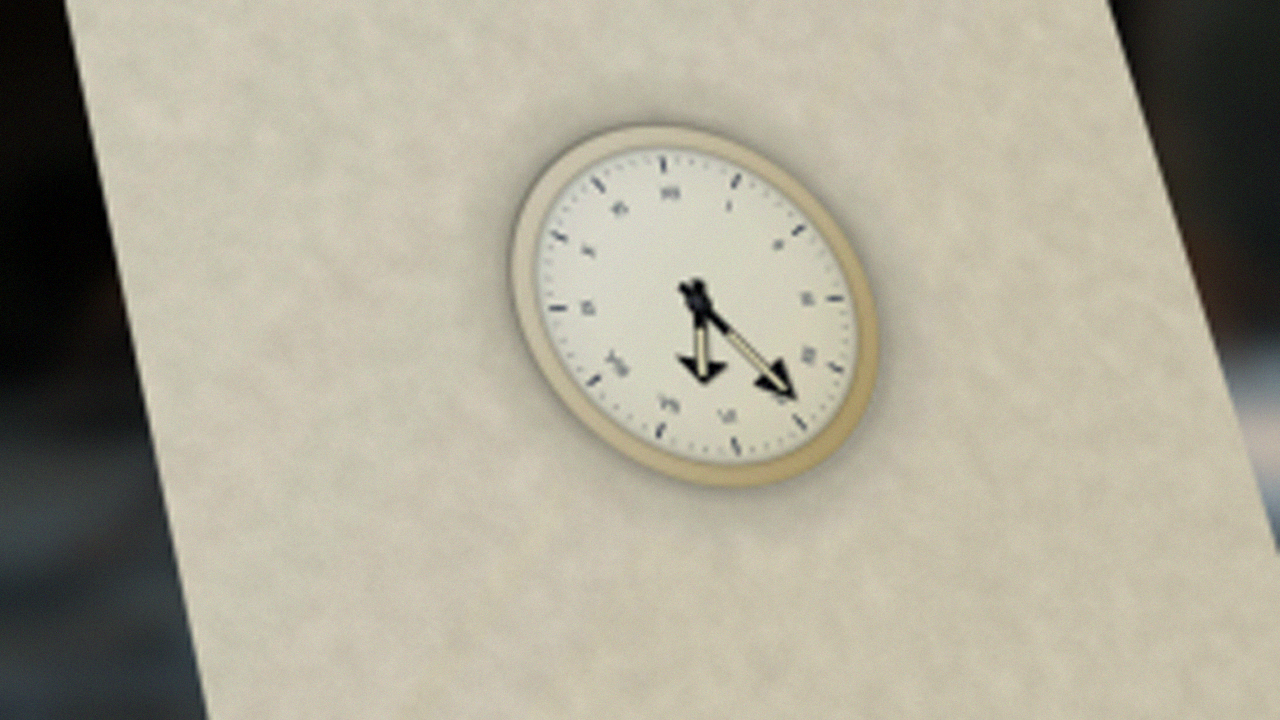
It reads 6,24
